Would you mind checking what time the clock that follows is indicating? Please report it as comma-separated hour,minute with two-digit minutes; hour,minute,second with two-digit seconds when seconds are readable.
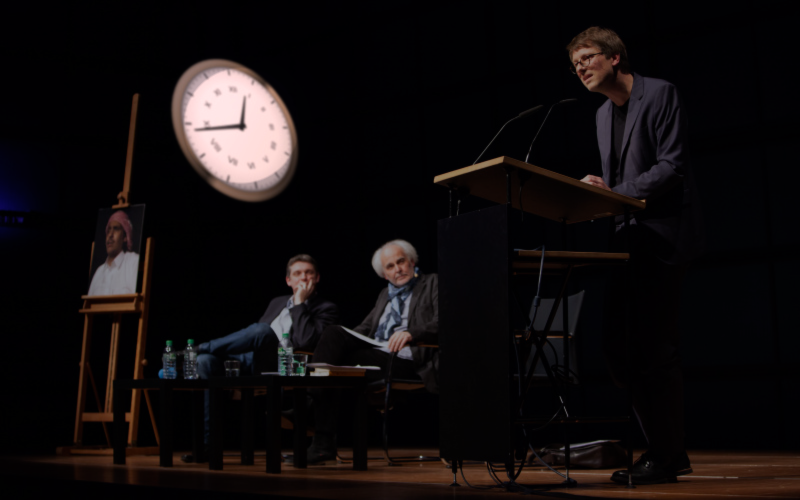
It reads 12,44
